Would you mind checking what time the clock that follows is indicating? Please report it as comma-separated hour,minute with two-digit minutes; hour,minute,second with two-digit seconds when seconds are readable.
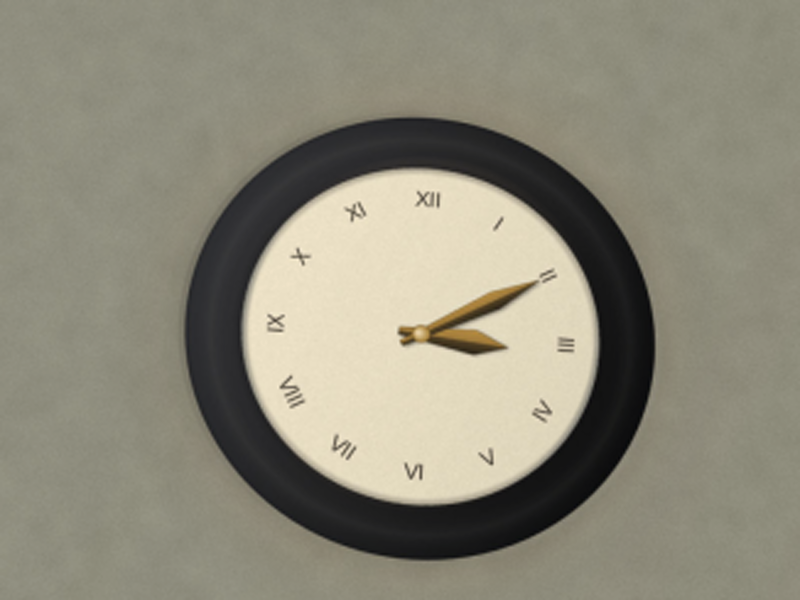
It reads 3,10
